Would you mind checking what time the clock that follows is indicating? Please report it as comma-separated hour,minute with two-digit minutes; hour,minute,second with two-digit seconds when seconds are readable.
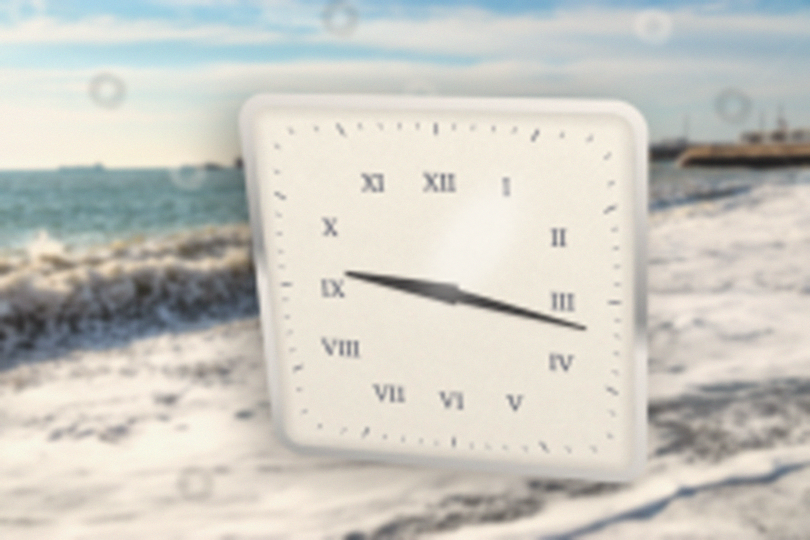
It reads 9,17
